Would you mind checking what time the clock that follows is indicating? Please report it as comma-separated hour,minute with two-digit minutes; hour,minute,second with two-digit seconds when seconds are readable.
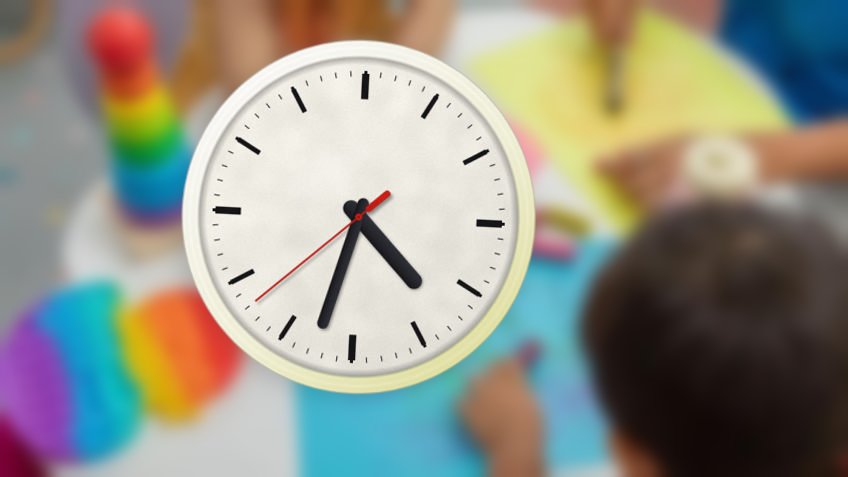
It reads 4,32,38
